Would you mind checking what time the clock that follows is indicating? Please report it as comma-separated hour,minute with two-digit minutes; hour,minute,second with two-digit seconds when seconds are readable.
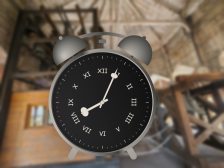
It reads 8,04
